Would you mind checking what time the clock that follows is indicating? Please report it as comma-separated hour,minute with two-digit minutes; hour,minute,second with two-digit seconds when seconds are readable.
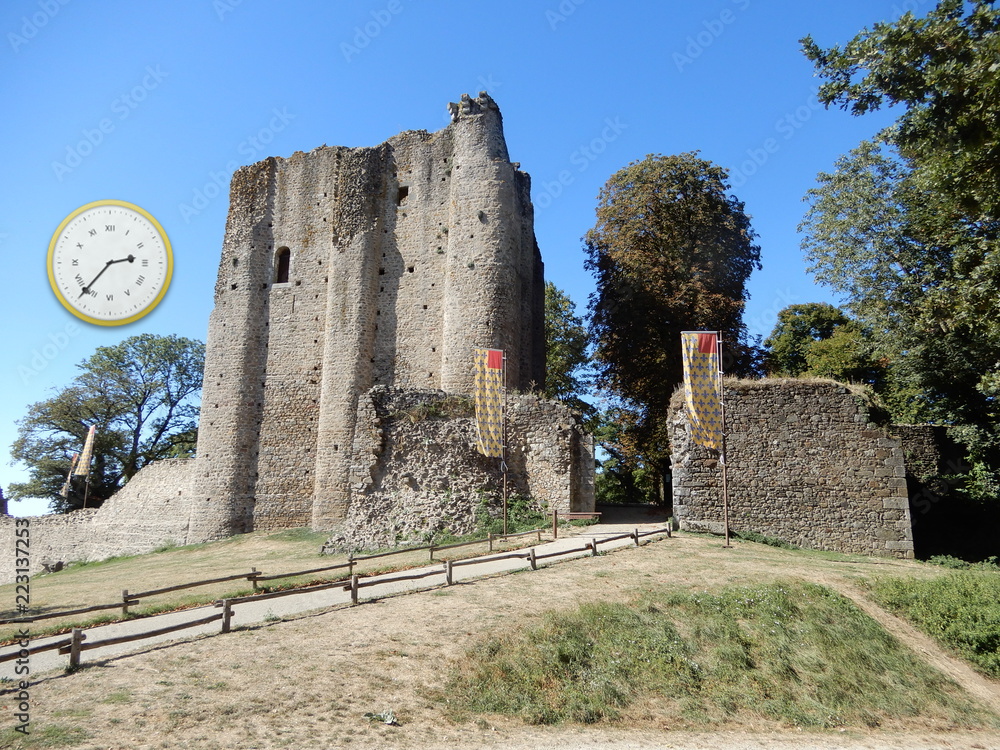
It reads 2,37
